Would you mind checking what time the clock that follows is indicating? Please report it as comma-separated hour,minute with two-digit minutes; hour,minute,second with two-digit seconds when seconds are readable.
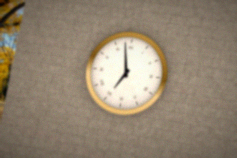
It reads 6,58
